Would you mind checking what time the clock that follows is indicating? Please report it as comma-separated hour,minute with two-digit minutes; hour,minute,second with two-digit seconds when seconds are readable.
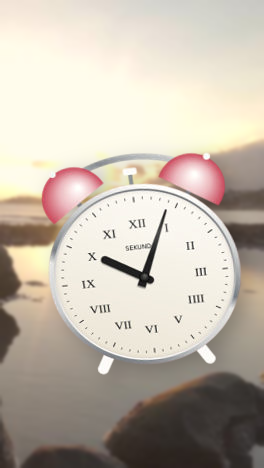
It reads 10,04
